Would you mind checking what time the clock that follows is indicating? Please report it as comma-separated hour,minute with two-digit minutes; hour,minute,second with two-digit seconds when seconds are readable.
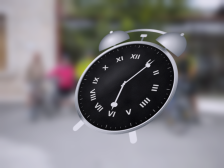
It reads 6,06
